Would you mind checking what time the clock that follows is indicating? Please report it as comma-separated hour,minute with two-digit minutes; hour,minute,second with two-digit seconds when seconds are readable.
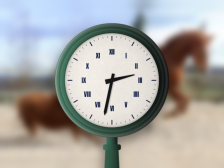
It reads 2,32
